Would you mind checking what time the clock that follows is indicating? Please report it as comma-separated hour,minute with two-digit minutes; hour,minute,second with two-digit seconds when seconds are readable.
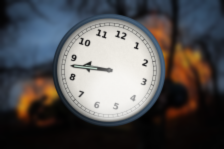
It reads 8,43
